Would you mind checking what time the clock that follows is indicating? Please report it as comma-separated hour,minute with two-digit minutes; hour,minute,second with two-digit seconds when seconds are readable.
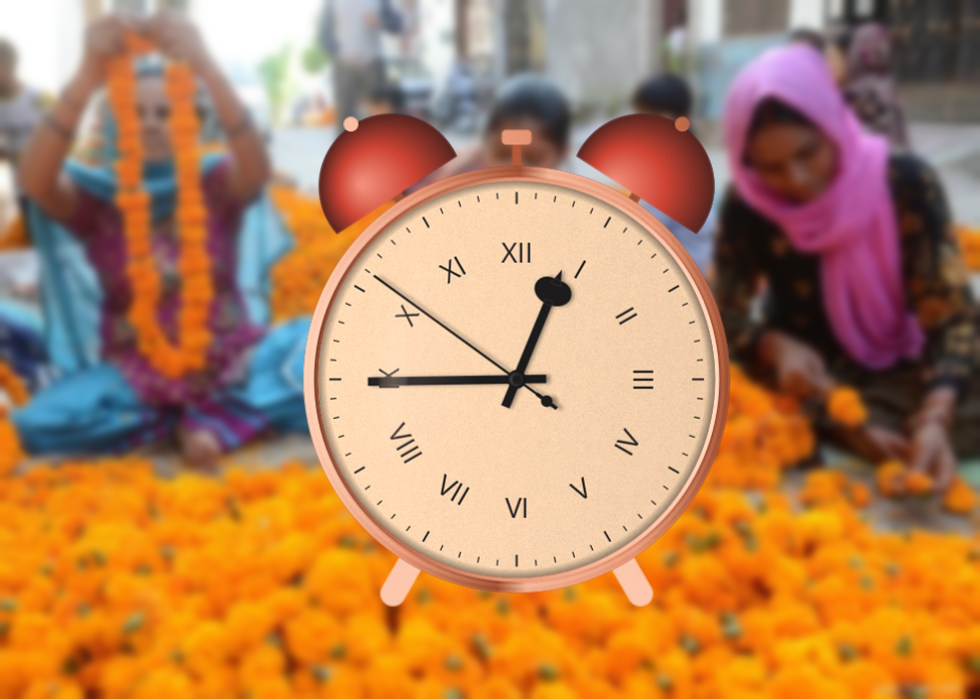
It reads 12,44,51
